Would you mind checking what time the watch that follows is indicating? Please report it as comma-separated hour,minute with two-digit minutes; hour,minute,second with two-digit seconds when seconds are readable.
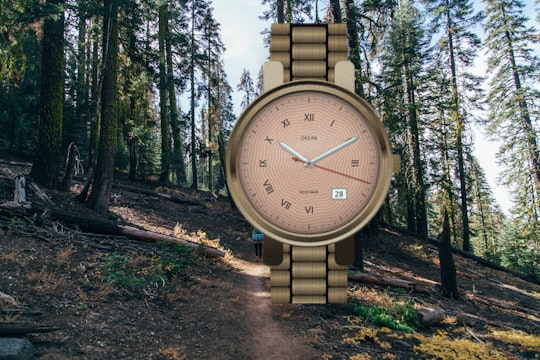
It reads 10,10,18
